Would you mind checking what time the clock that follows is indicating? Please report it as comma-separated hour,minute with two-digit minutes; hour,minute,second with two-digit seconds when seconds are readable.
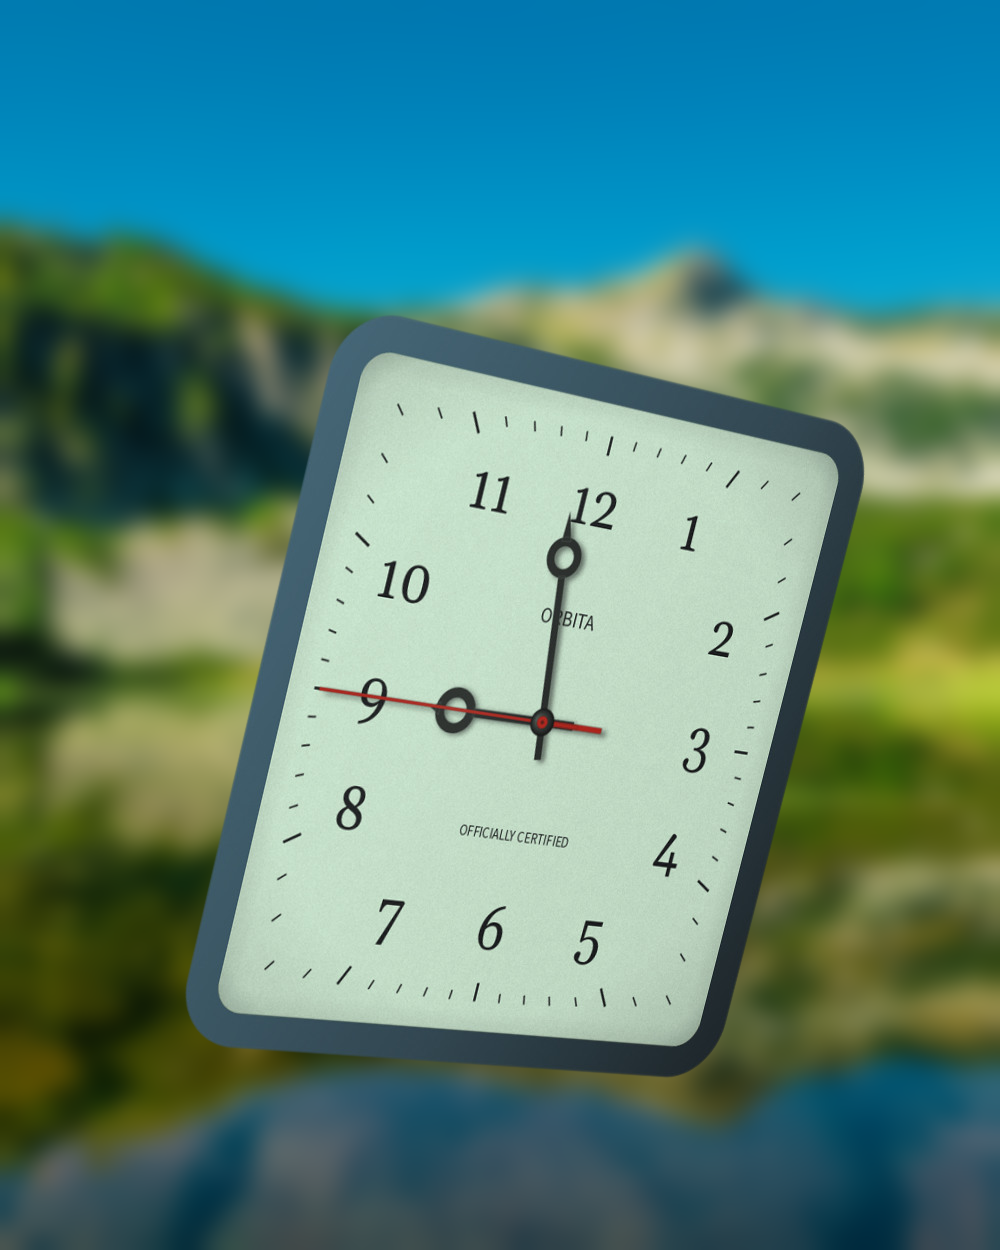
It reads 8,58,45
